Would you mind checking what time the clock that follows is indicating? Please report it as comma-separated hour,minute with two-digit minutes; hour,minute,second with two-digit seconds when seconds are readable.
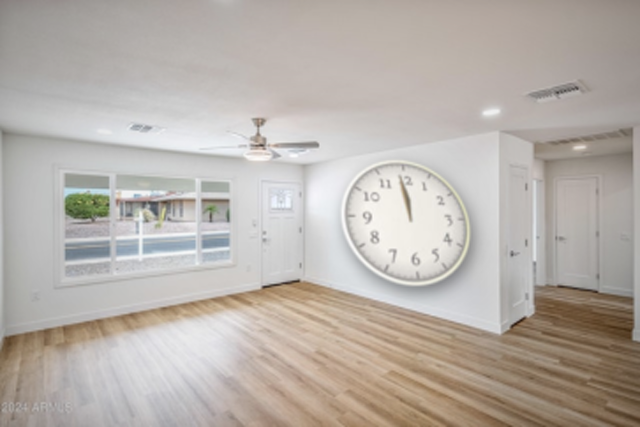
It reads 11,59
